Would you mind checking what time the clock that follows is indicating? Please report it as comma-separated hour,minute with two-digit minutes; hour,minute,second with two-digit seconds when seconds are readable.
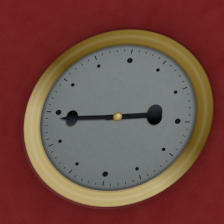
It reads 2,44
